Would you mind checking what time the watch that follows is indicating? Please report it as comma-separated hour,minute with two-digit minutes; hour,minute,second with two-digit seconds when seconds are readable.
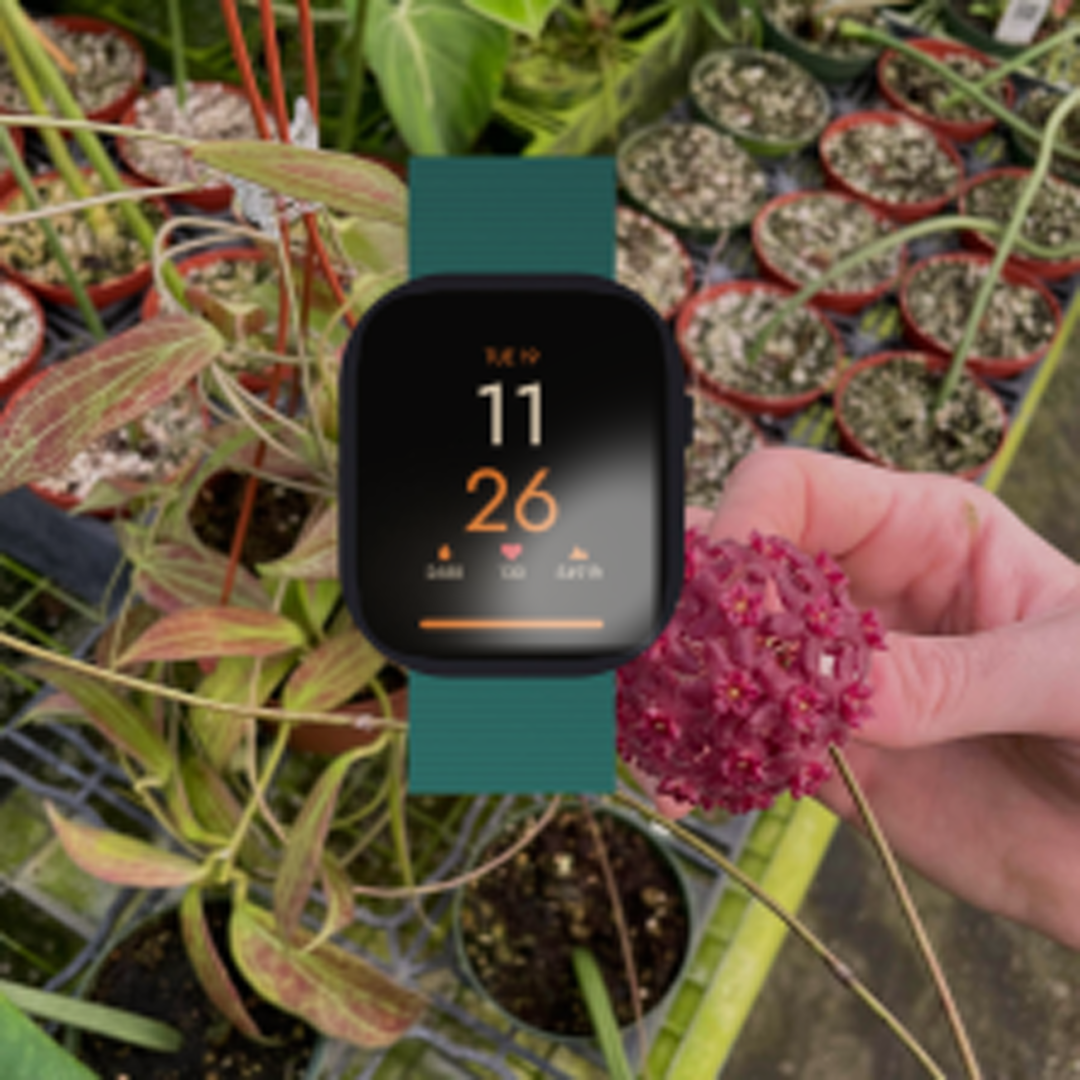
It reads 11,26
